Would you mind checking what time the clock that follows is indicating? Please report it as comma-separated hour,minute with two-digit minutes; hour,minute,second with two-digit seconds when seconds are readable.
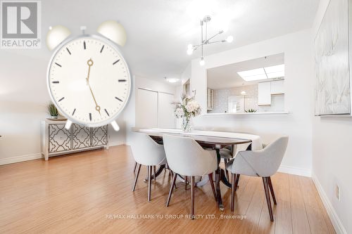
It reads 12,27
